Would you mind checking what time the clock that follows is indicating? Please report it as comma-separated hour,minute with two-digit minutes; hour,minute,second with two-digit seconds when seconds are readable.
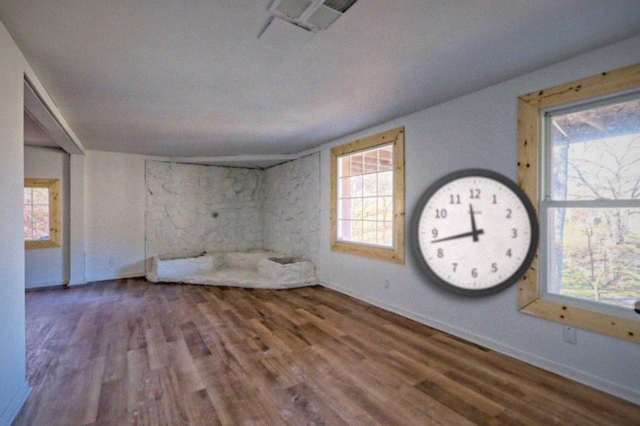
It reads 11,43
